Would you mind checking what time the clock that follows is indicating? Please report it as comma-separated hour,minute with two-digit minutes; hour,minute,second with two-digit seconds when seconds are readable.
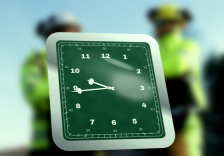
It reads 9,44
